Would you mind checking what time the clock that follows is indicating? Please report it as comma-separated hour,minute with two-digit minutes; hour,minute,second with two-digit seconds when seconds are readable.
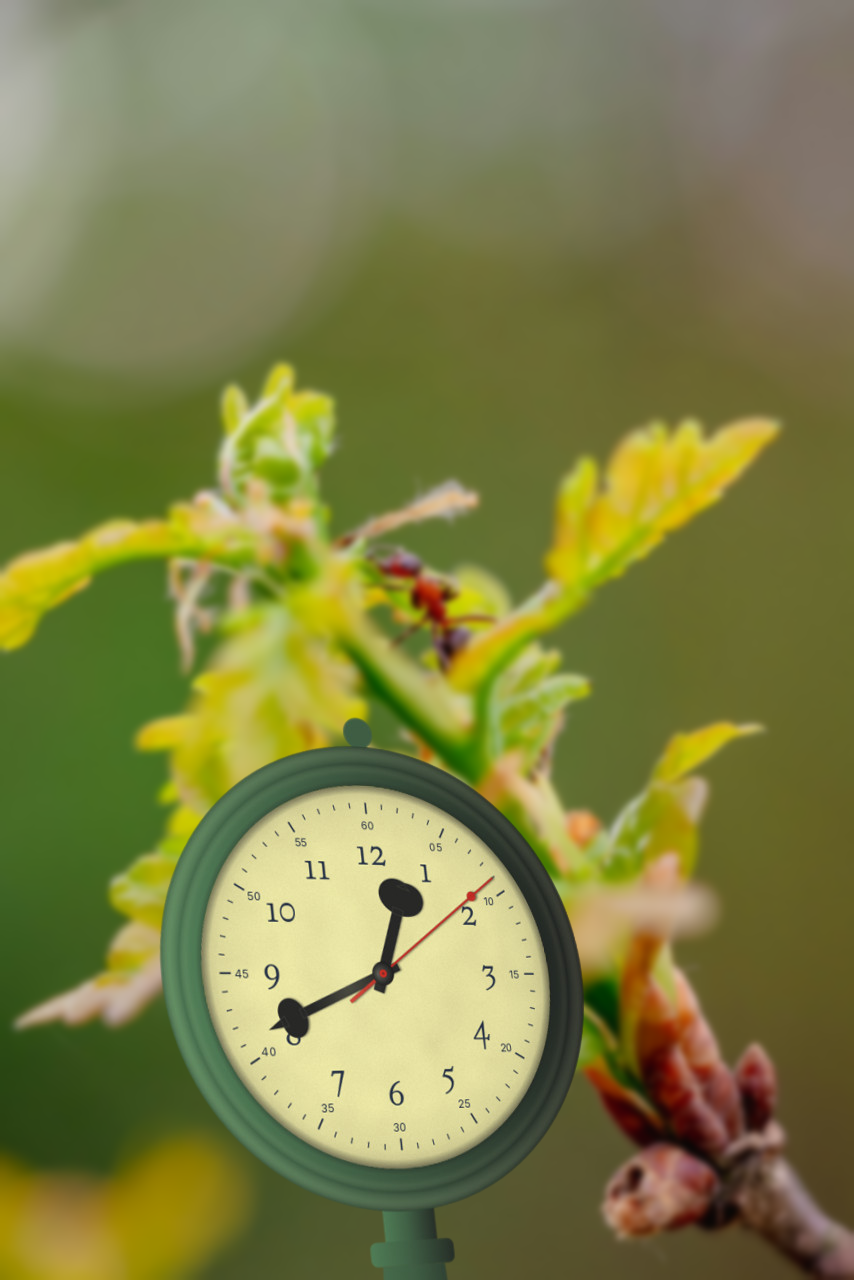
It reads 12,41,09
